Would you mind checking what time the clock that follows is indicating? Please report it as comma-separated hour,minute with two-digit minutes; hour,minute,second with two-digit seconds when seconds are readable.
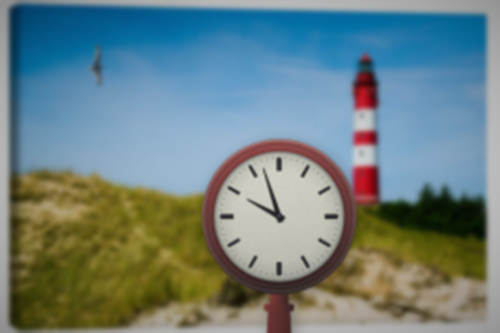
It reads 9,57
